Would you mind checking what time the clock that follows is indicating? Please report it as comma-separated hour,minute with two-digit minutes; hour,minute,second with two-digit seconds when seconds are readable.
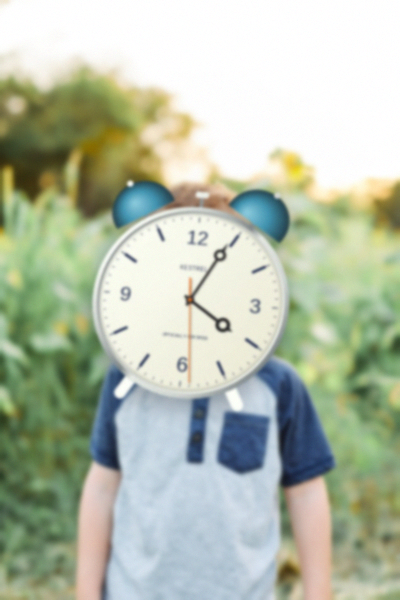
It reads 4,04,29
